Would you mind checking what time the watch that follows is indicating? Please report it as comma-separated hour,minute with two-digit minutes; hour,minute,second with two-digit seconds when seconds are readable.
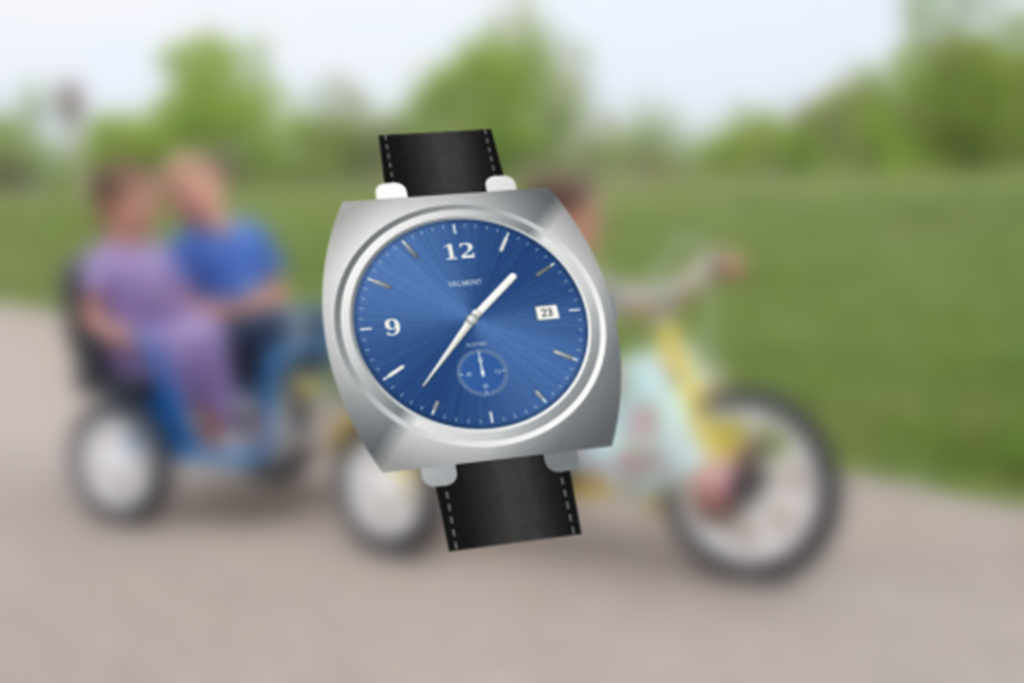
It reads 1,37
